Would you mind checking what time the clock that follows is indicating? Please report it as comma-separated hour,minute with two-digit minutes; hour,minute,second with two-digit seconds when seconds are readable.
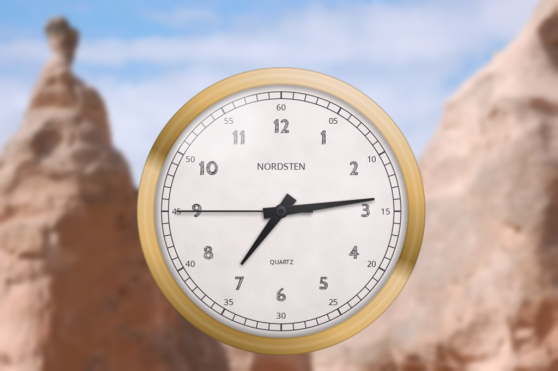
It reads 7,13,45
